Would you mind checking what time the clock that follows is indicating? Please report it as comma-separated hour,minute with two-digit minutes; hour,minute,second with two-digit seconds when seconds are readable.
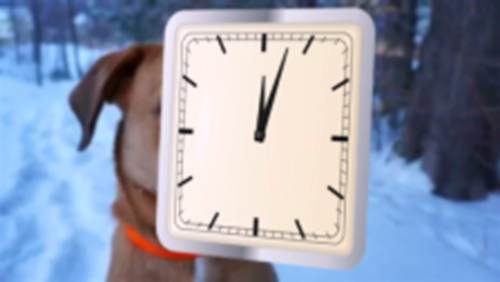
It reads 12,03
